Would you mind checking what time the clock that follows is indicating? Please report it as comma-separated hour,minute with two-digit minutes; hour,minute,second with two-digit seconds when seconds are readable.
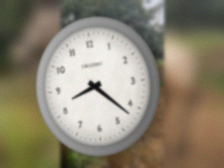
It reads 8,22
